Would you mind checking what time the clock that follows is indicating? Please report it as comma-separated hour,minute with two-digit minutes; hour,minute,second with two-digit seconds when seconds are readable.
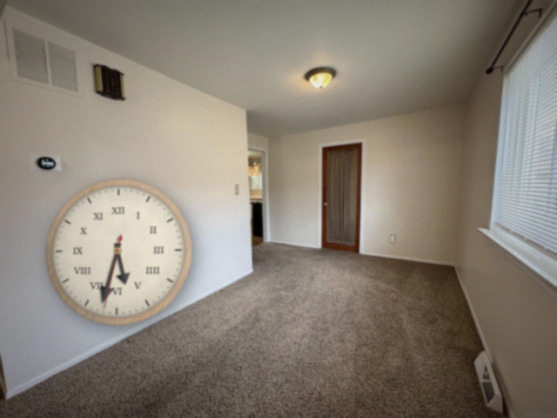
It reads 5,32,32
